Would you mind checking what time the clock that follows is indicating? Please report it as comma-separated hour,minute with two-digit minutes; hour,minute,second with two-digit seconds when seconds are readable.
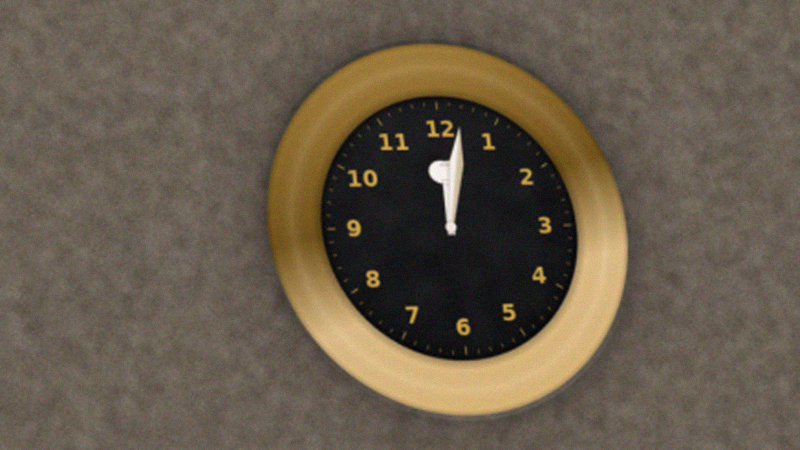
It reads 12,02
